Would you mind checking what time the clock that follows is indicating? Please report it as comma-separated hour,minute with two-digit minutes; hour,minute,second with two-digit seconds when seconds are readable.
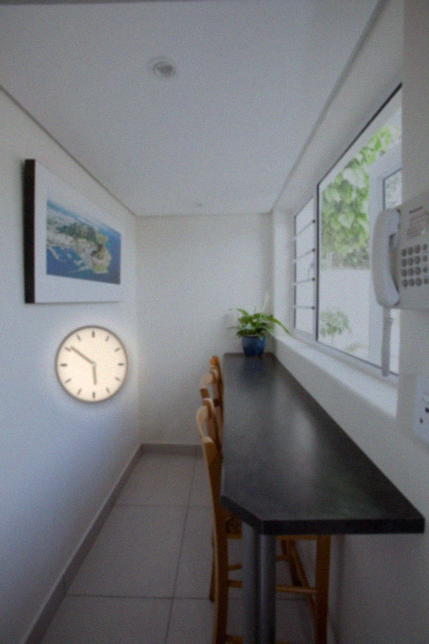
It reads 5,51
